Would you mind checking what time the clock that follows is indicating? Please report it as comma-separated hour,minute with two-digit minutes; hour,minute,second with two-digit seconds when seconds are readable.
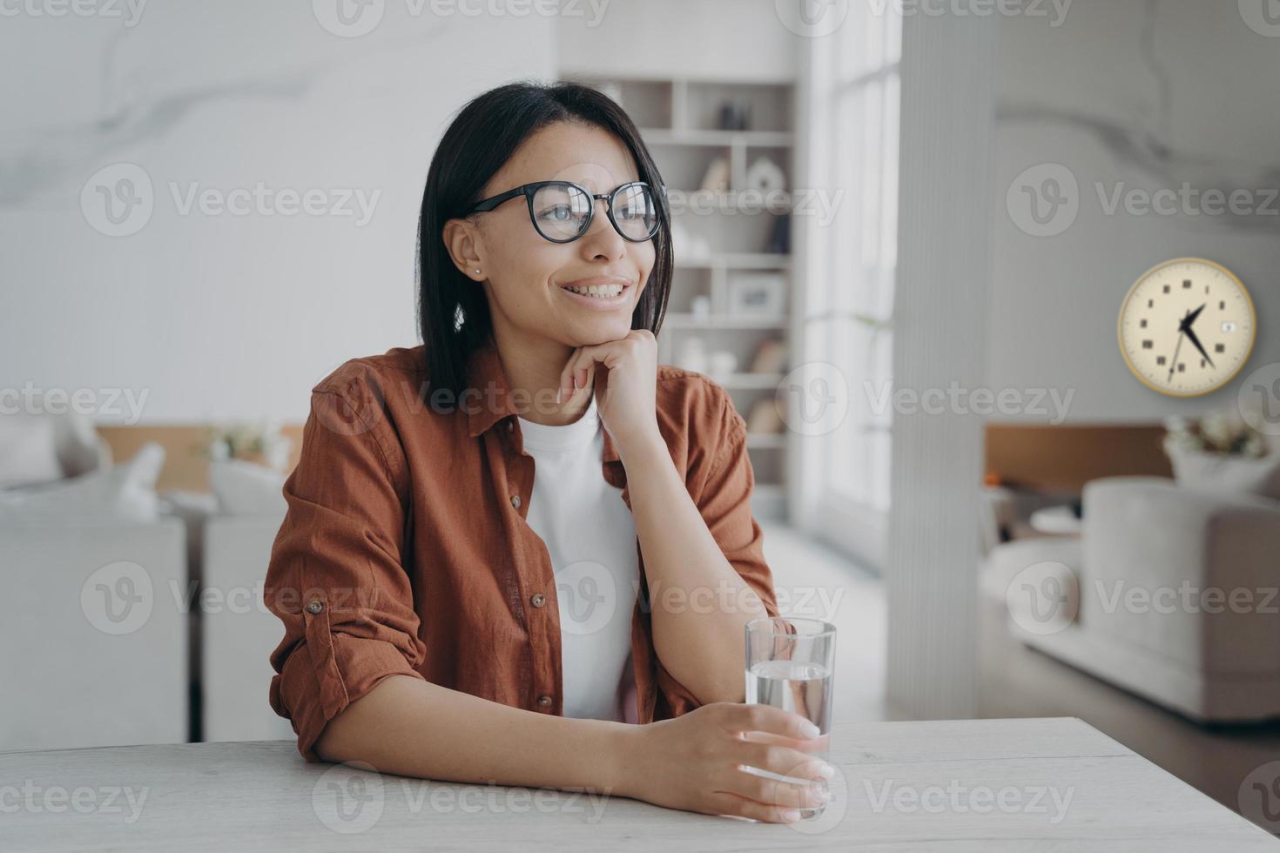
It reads 1,23,32
